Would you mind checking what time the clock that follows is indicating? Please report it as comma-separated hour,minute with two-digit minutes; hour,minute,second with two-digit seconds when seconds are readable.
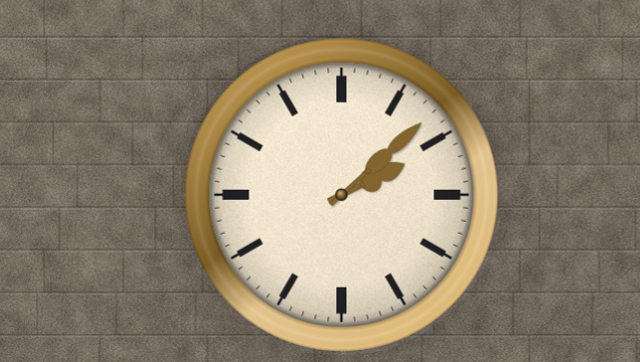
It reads 2,08
